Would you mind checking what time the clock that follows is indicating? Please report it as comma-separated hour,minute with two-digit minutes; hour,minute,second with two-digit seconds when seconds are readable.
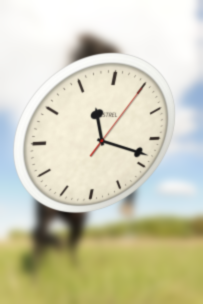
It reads 11,18,05
